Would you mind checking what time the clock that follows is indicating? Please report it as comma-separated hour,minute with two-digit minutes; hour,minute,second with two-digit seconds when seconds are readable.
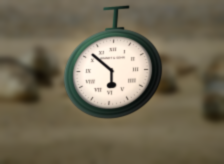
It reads 5,52
